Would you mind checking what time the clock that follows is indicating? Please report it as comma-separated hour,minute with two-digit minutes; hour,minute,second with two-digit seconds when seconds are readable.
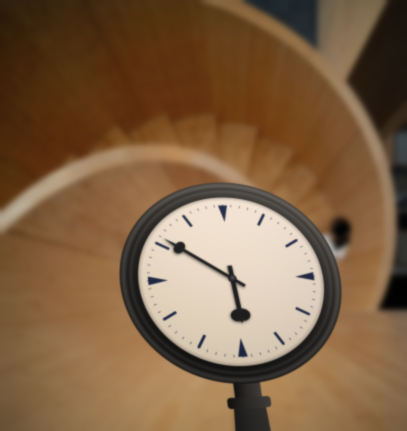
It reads 5,51
